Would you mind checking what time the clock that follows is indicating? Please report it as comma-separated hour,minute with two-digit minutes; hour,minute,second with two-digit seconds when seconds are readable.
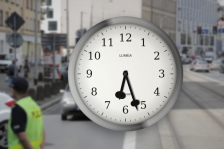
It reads 6,27
